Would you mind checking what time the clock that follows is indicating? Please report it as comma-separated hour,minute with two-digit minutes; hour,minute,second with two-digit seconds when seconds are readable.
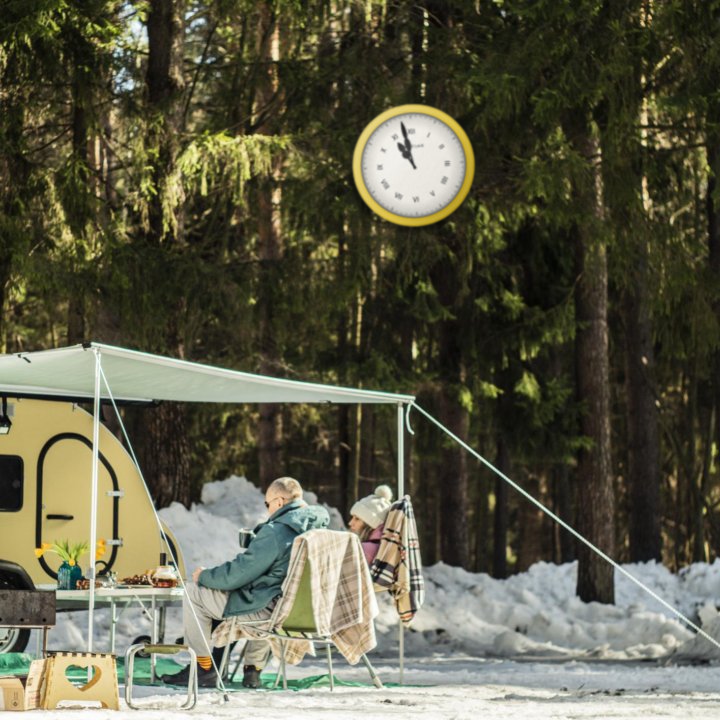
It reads 10,58
